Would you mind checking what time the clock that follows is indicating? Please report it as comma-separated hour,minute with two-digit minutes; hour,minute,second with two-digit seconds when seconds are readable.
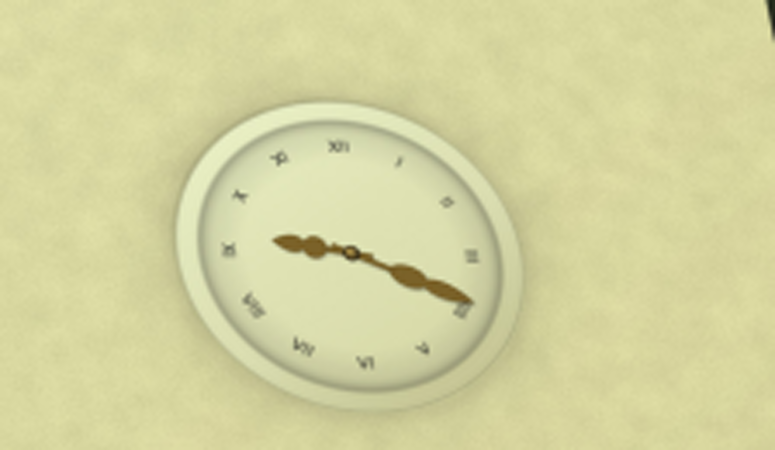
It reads 9,19
